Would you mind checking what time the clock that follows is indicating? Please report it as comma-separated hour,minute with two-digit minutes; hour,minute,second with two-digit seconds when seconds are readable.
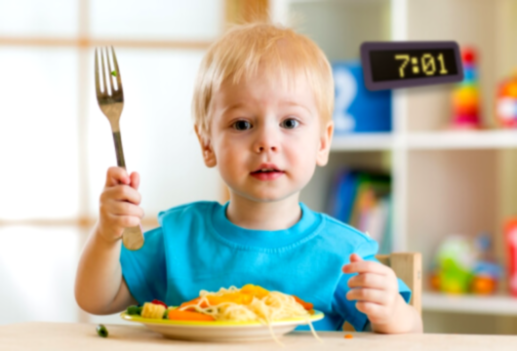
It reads 7,01
